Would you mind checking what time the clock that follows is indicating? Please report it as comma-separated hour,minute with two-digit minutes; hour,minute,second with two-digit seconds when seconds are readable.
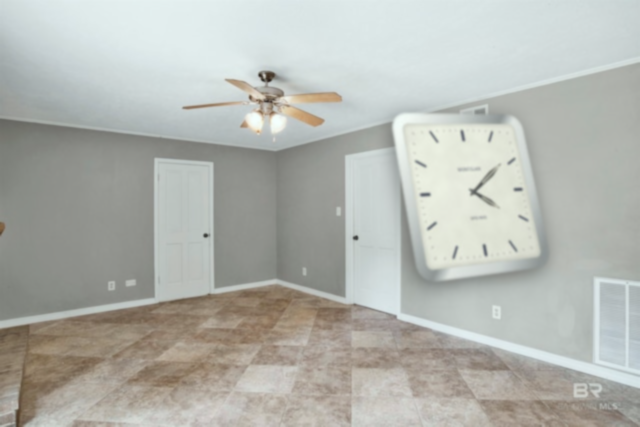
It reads 4,09
